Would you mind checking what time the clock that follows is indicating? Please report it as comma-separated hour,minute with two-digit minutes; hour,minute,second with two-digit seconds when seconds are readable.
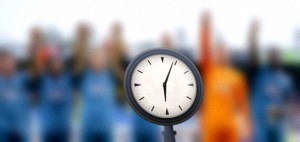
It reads 6,04
